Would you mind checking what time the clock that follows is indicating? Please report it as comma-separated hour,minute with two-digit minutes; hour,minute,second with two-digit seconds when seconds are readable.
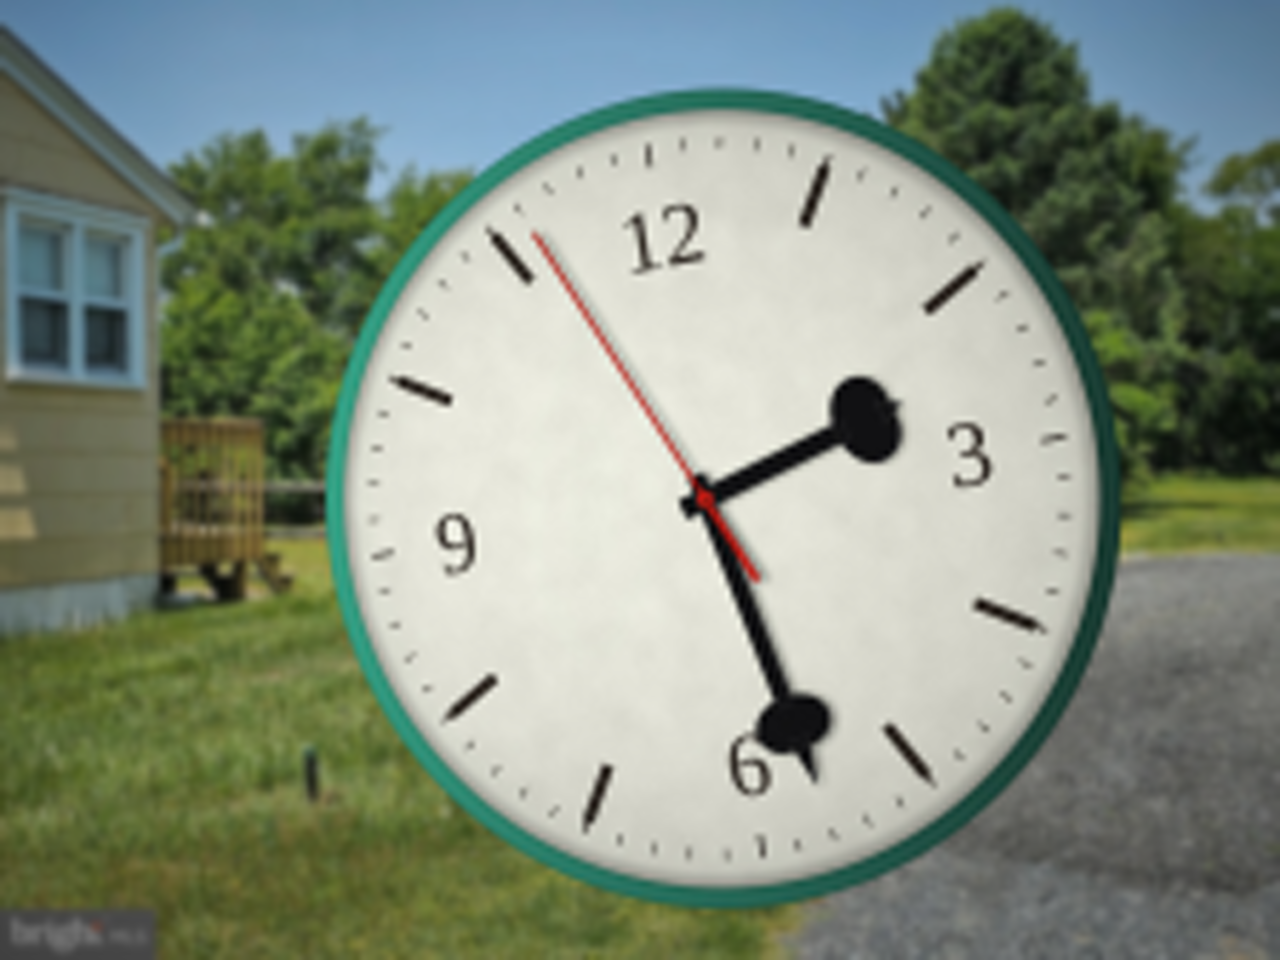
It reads 2,27,56
